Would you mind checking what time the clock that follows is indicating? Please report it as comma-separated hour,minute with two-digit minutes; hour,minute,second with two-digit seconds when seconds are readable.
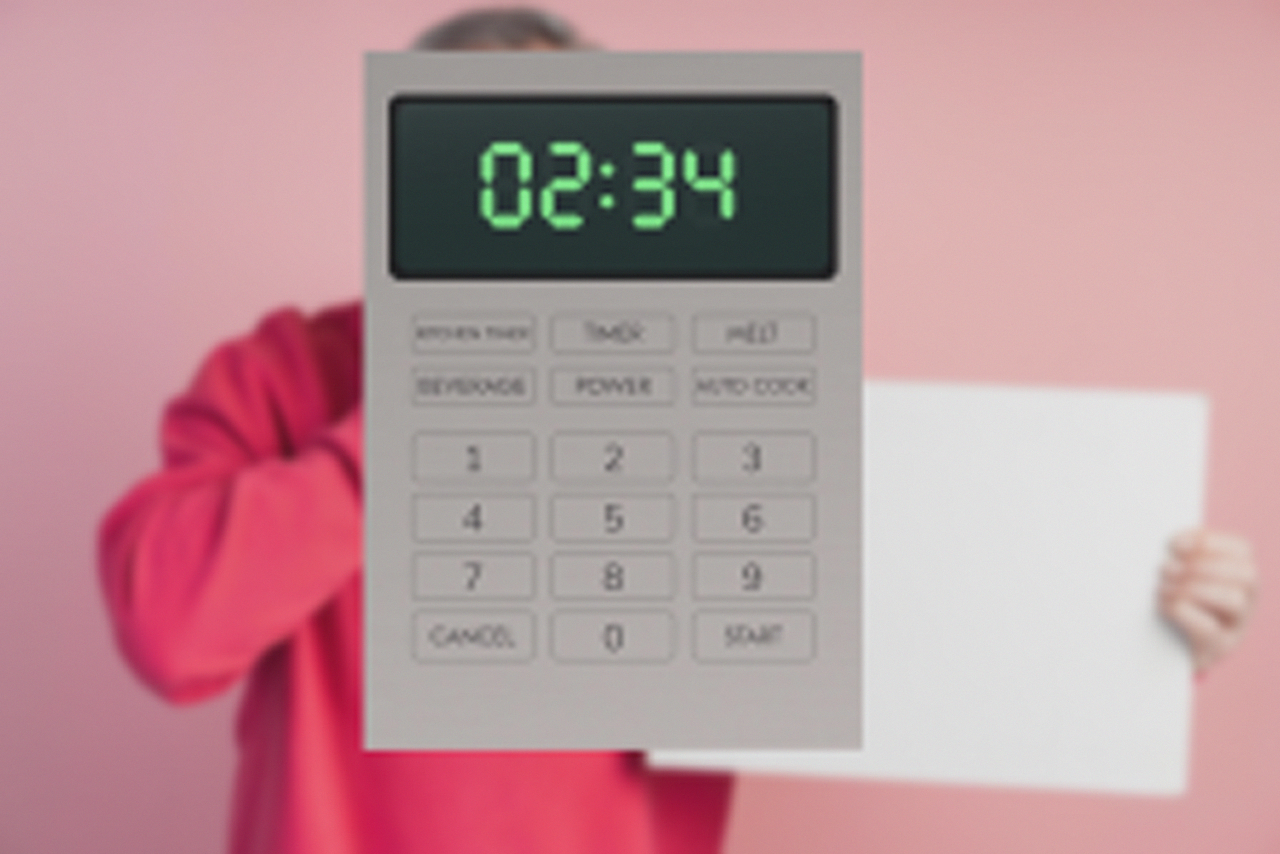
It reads 2,34
